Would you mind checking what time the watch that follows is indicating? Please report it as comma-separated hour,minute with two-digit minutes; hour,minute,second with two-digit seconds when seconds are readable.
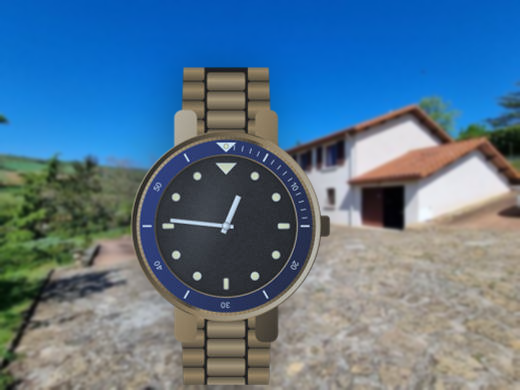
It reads 12,46
